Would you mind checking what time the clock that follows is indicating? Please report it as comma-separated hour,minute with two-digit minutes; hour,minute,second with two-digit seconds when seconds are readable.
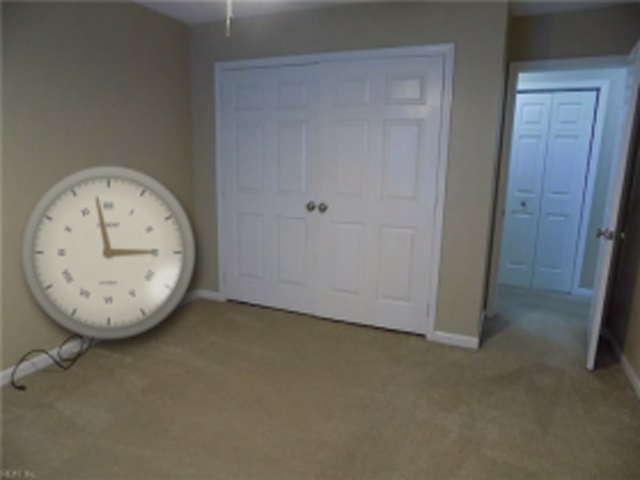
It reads 2,58
